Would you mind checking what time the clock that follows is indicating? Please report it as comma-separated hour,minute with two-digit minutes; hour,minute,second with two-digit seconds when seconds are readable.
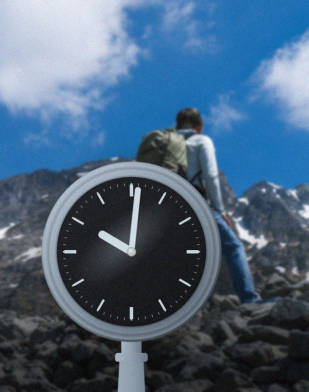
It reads 10,01
